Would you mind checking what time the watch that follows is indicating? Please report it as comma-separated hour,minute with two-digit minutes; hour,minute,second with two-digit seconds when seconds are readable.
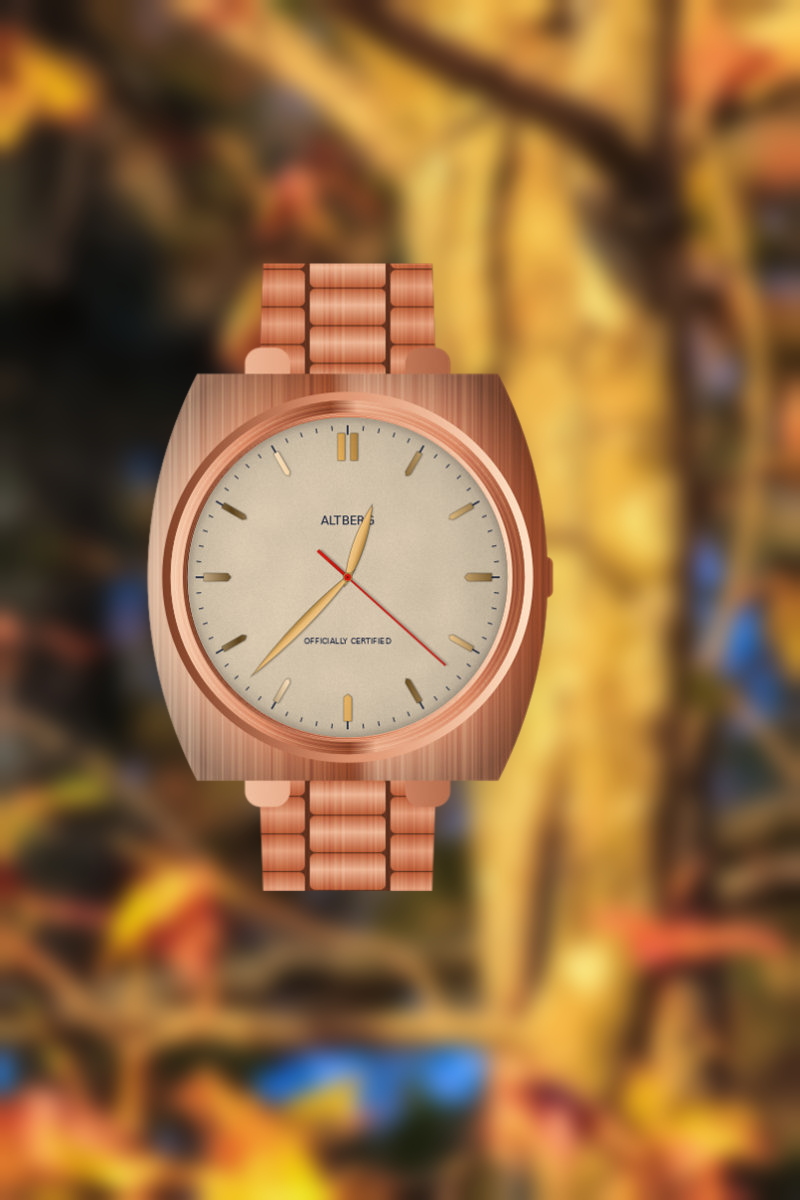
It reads 12,37,22
